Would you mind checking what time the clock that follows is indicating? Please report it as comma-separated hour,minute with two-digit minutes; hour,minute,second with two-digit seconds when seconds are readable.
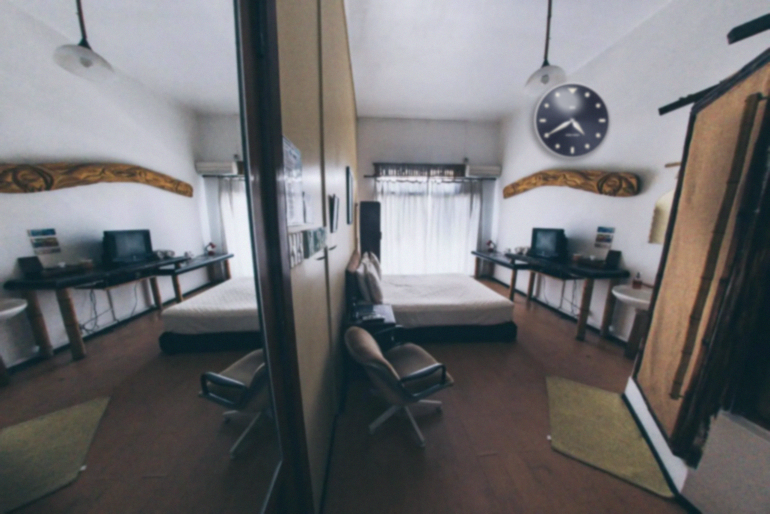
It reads 4,40
